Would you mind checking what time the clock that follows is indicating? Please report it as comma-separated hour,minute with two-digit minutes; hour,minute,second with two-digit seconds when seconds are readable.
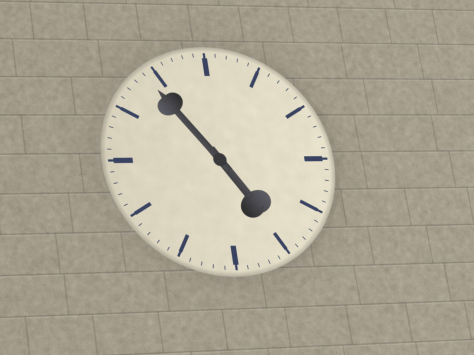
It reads 4,54
